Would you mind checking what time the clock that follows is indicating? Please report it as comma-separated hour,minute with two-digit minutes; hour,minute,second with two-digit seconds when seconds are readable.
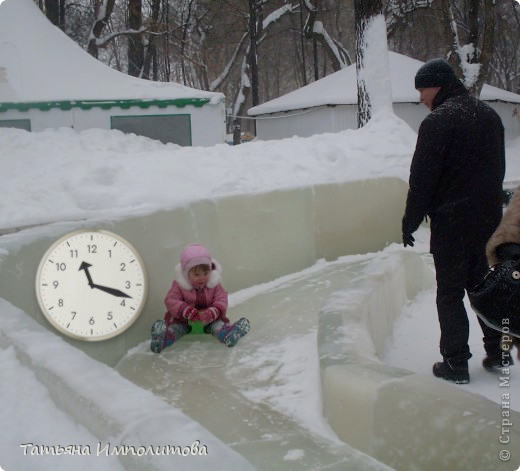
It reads 11,18
